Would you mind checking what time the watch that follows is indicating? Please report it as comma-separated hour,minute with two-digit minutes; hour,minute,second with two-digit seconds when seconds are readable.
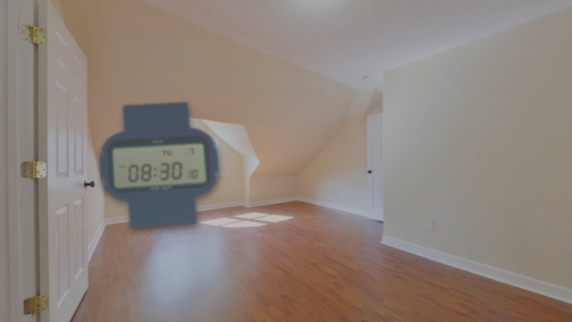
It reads 8,30
